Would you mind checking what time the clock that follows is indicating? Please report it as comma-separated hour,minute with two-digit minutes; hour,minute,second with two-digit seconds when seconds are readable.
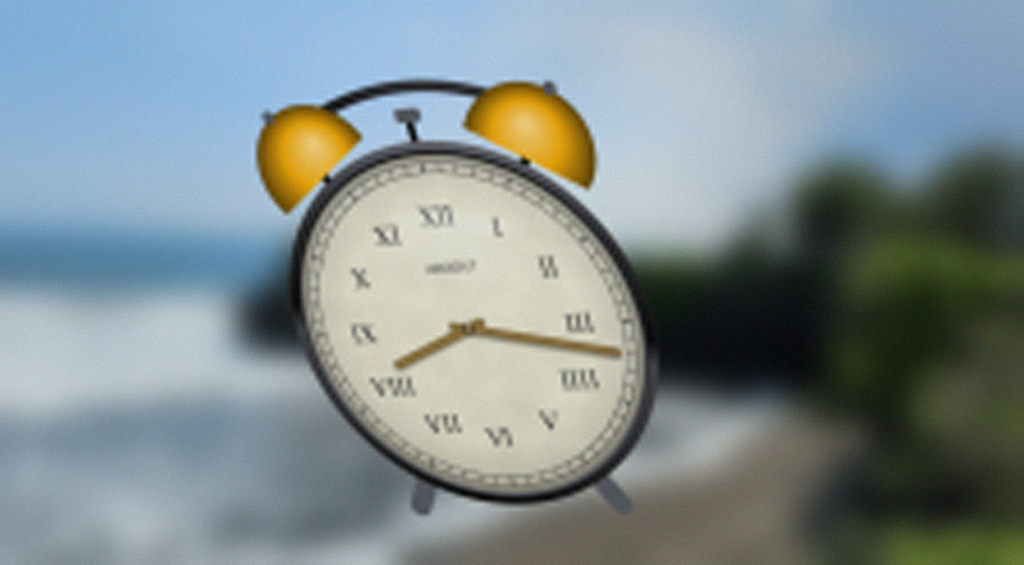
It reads 8,17
